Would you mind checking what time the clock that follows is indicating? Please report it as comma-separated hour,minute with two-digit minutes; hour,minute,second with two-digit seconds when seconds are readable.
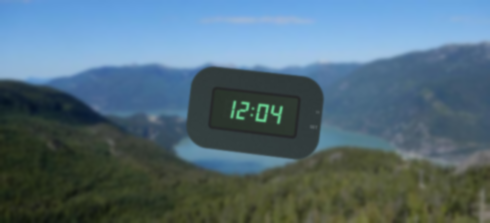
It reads 12,04
